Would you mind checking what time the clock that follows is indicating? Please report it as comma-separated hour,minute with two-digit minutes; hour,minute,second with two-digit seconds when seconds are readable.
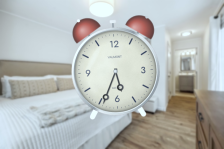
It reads 5,34
